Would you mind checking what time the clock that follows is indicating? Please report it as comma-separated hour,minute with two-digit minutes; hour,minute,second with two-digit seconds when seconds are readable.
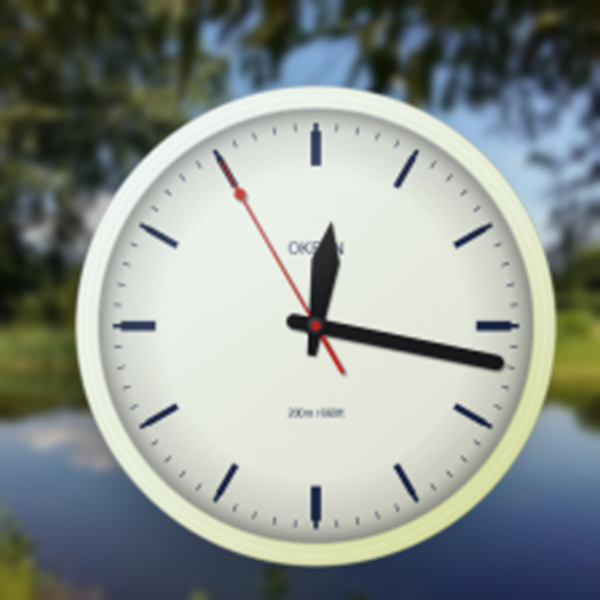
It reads 12,16,55
